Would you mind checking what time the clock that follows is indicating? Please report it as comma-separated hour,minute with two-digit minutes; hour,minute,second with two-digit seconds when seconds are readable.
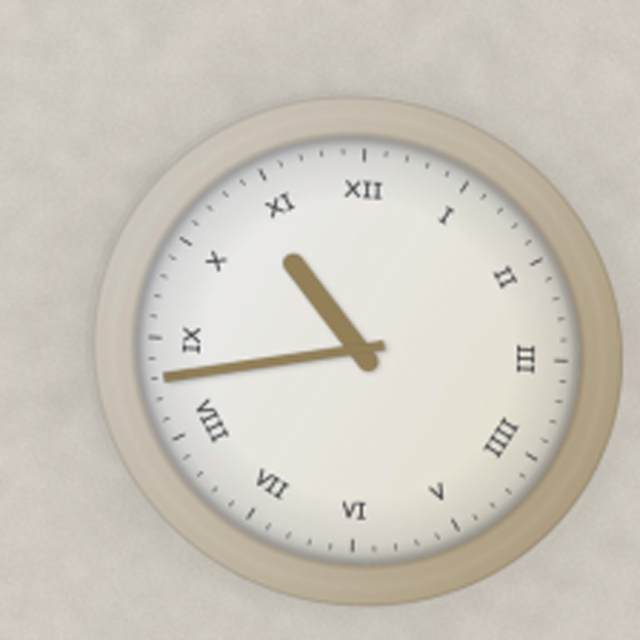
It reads 10,43
